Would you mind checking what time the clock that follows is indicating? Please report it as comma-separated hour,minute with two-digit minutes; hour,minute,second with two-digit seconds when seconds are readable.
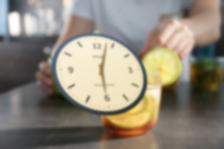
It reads 6,03
